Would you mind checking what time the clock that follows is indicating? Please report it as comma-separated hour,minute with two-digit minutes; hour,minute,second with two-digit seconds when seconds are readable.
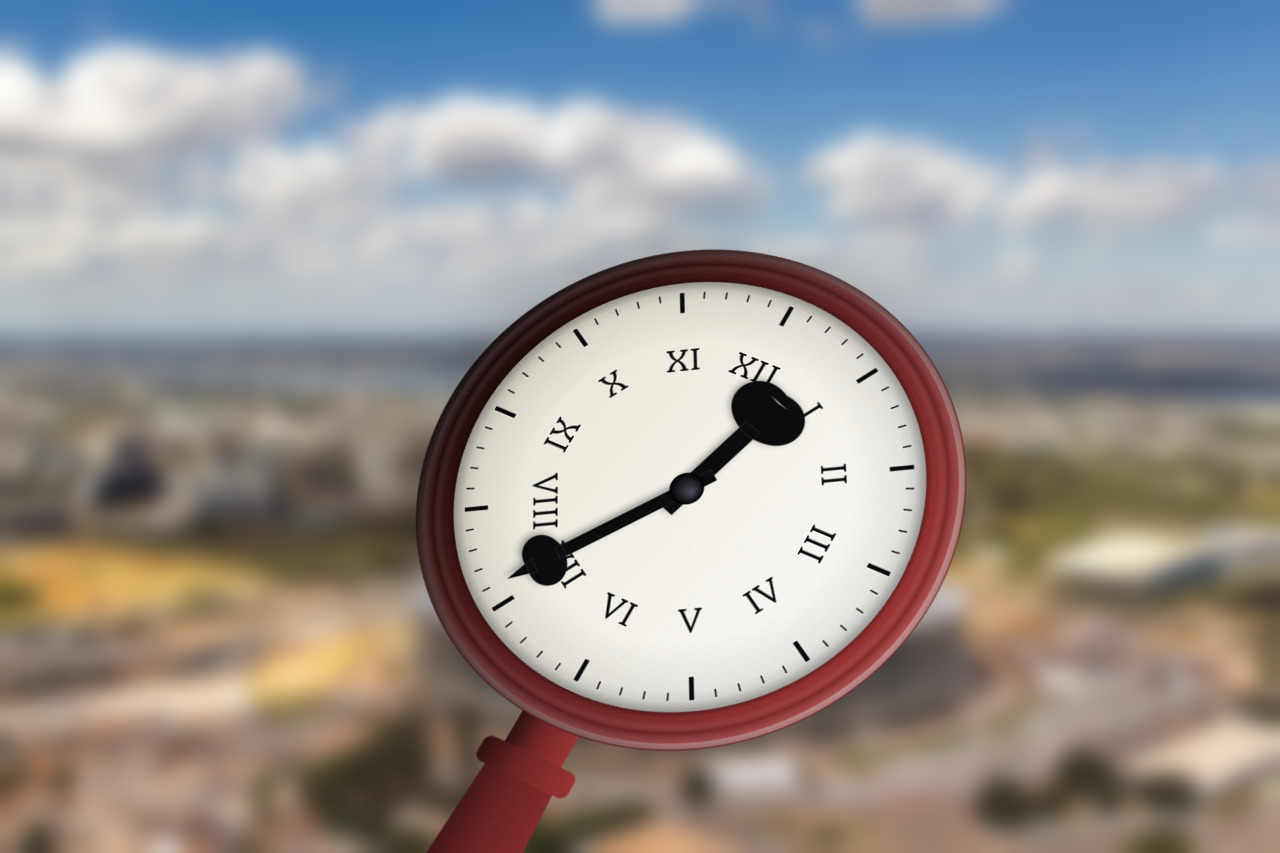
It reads 12,36
